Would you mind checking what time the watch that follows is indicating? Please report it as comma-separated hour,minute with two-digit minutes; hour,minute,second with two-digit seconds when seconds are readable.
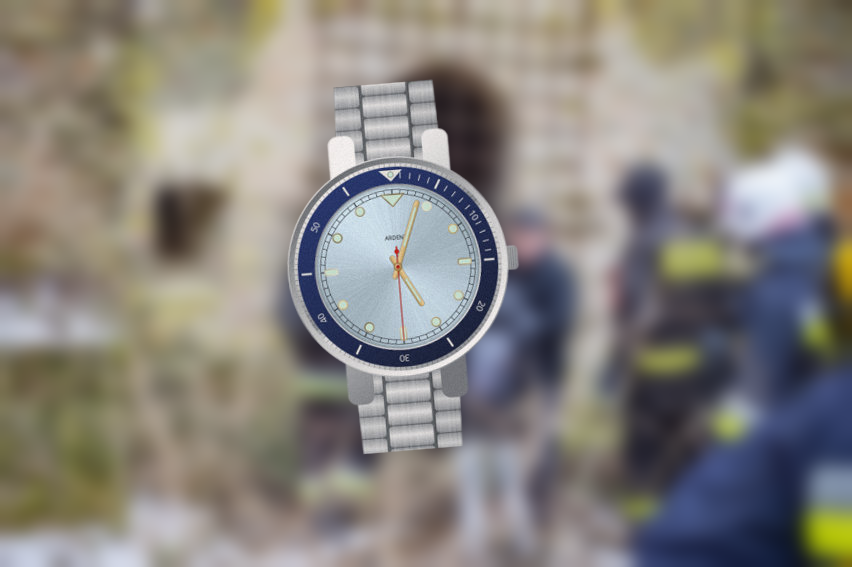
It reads 5,03,30
